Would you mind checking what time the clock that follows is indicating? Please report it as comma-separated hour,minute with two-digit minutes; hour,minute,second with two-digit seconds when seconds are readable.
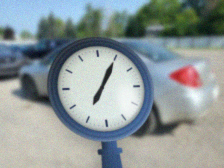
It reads 7,05
